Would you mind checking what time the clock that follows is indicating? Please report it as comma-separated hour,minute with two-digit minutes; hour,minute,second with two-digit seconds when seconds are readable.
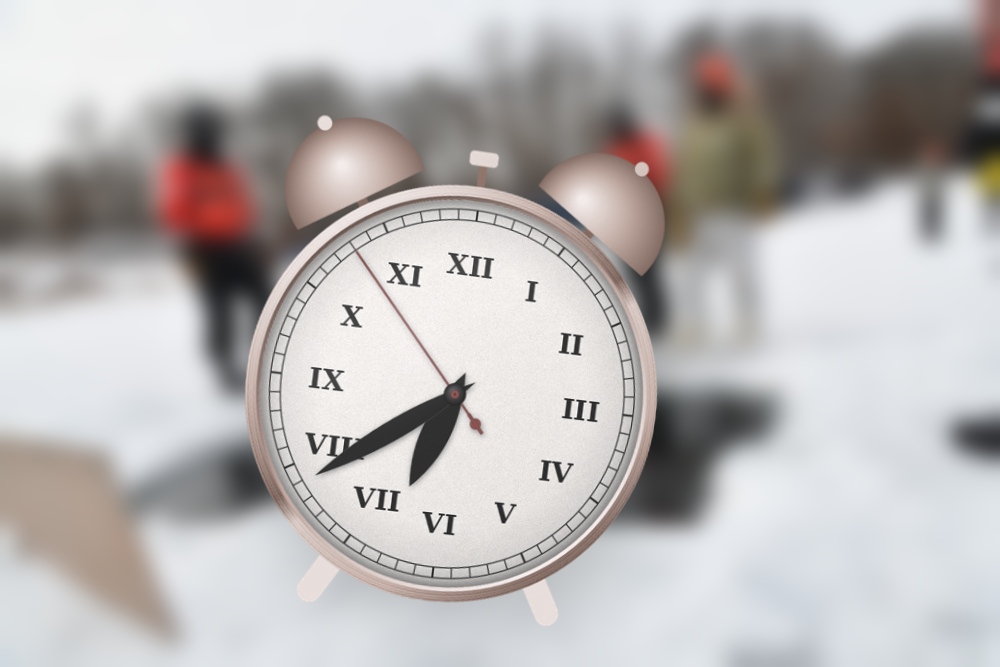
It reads 6,38,53
